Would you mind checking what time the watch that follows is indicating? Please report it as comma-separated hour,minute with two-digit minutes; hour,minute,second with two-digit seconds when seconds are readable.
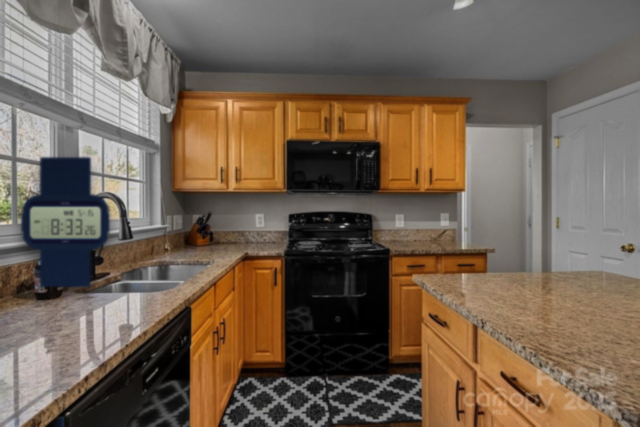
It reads 8,33
